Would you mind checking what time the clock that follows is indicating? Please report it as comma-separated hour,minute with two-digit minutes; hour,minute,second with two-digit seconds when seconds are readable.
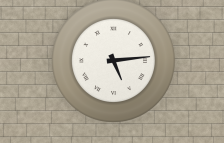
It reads 5,14
